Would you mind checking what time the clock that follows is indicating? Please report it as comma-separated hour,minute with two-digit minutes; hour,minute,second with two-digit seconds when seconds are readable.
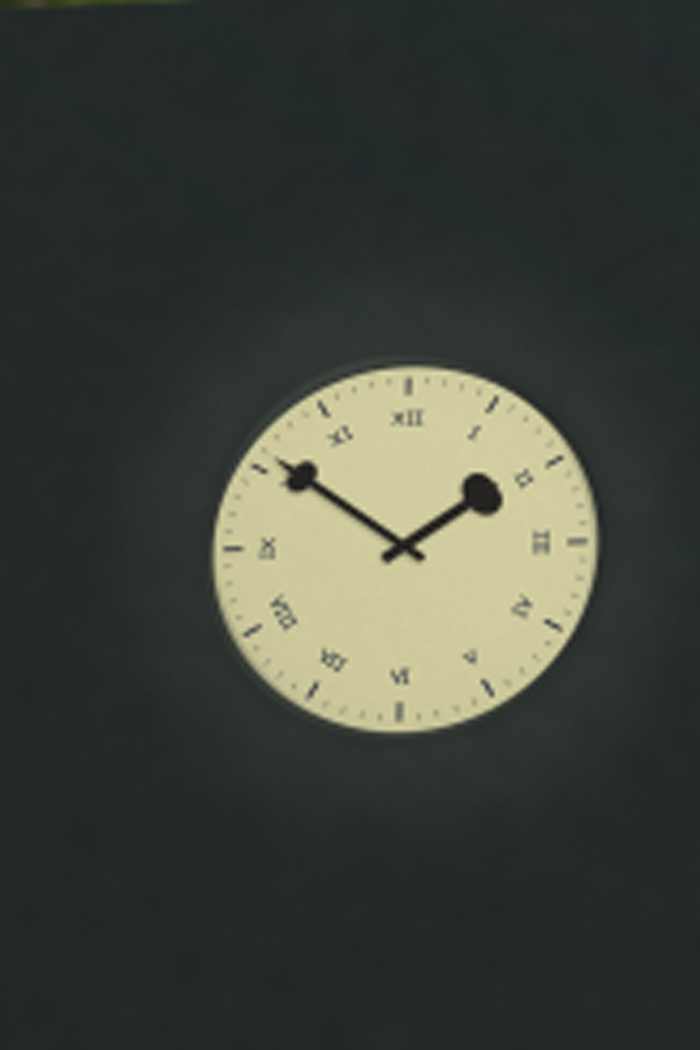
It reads 1,51
